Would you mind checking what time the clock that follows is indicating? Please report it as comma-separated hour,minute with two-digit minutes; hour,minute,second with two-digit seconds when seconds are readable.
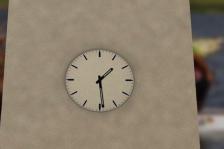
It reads 1,29
